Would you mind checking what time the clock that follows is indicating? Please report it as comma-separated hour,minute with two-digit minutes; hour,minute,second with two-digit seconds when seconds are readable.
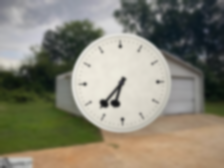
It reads 6,37
